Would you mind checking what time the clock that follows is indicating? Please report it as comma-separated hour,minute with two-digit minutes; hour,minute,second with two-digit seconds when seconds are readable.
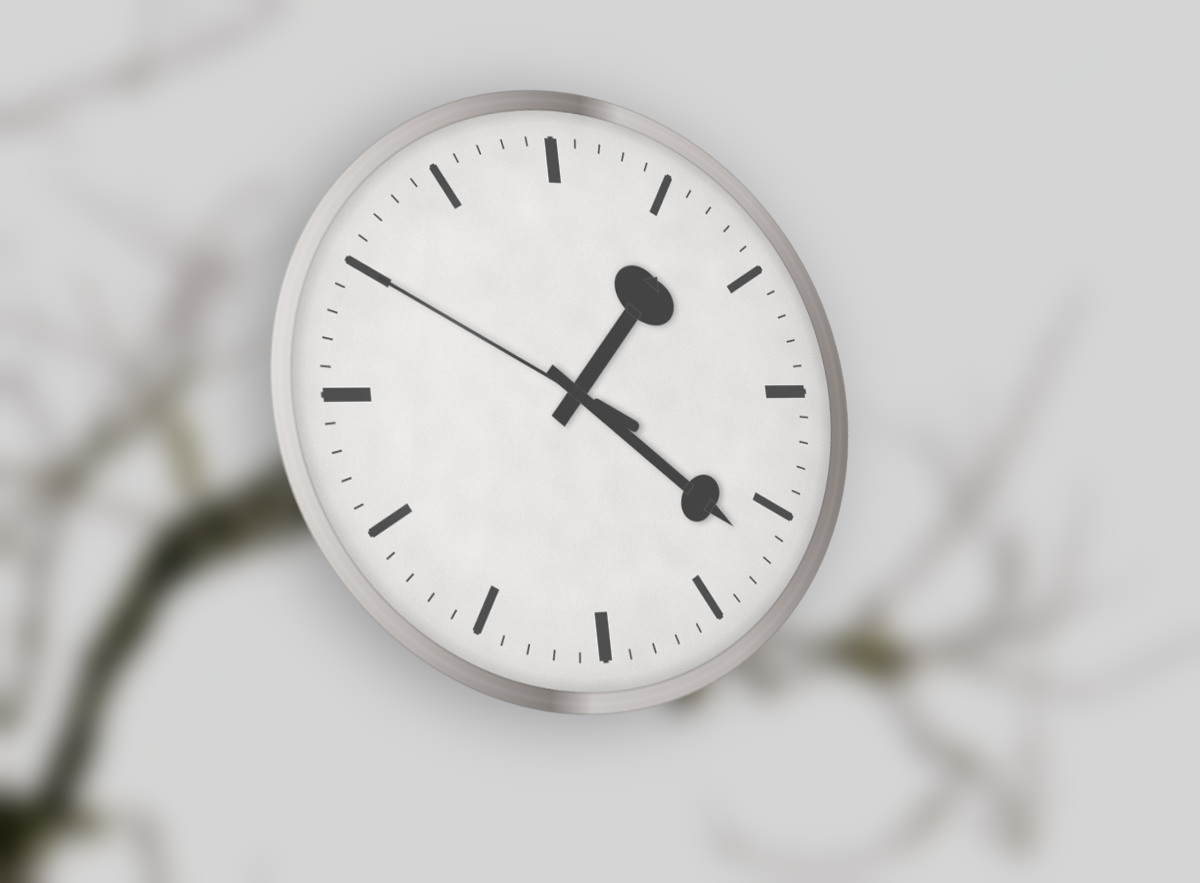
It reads 1,21,50
